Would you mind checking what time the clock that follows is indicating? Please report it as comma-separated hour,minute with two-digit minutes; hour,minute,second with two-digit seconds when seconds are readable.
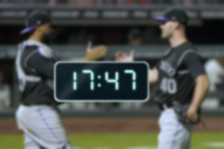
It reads 17,47
